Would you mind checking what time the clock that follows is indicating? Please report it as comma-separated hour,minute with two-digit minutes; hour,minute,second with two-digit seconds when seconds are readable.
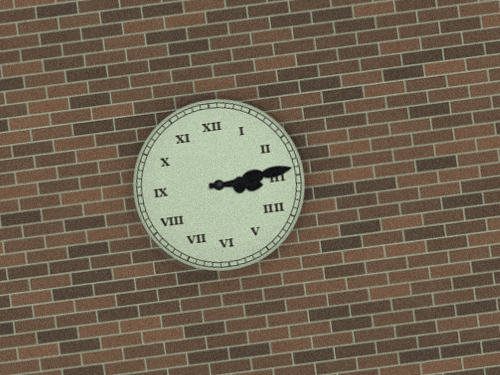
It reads 3,14
